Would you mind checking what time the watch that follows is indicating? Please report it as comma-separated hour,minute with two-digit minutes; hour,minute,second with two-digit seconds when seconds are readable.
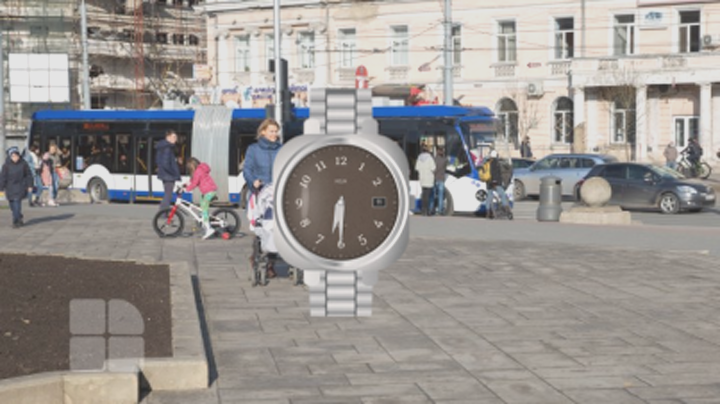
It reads 6,30
